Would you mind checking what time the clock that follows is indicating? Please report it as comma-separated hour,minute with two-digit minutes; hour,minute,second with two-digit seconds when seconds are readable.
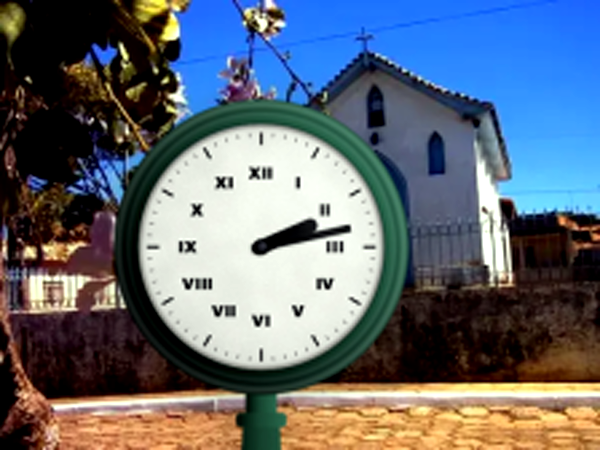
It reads 2,13
